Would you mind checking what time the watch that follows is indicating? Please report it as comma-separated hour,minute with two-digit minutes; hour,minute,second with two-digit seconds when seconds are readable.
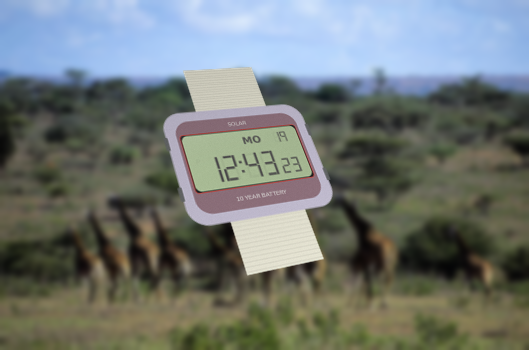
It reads 12,43,23
